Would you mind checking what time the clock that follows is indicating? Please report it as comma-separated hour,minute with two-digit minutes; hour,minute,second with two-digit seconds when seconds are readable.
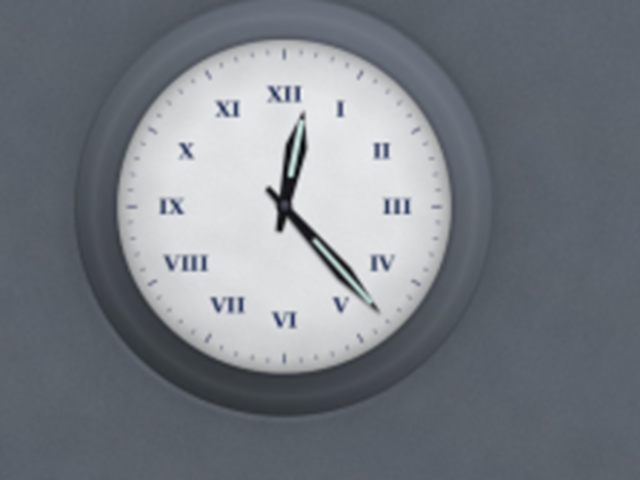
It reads 12,23
